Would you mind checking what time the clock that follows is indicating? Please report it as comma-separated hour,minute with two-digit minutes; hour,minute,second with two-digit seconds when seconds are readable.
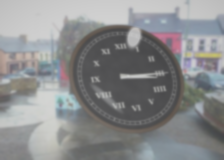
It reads 3,15
